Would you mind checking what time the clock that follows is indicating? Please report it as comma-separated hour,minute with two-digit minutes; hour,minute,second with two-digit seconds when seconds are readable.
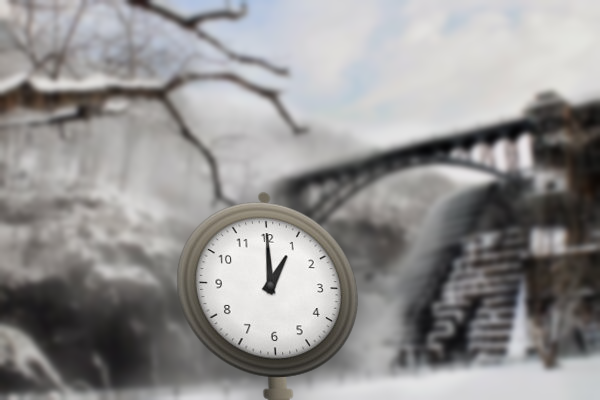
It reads 1,00
